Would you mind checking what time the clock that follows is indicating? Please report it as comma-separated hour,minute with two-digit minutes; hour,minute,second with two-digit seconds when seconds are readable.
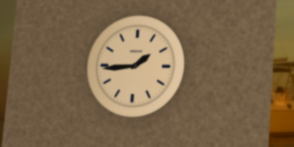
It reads 1,44
